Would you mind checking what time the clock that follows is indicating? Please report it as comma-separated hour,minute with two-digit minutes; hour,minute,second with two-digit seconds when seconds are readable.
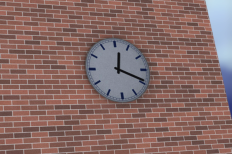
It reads 12,19
